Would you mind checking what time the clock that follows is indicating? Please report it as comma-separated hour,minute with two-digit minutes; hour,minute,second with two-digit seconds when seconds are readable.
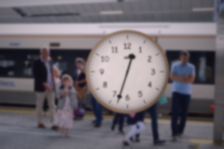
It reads 12,33
